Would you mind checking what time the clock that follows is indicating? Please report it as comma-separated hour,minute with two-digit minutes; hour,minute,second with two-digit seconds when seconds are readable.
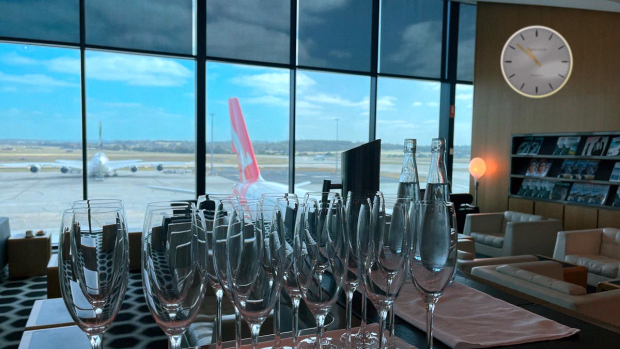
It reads 10,52
